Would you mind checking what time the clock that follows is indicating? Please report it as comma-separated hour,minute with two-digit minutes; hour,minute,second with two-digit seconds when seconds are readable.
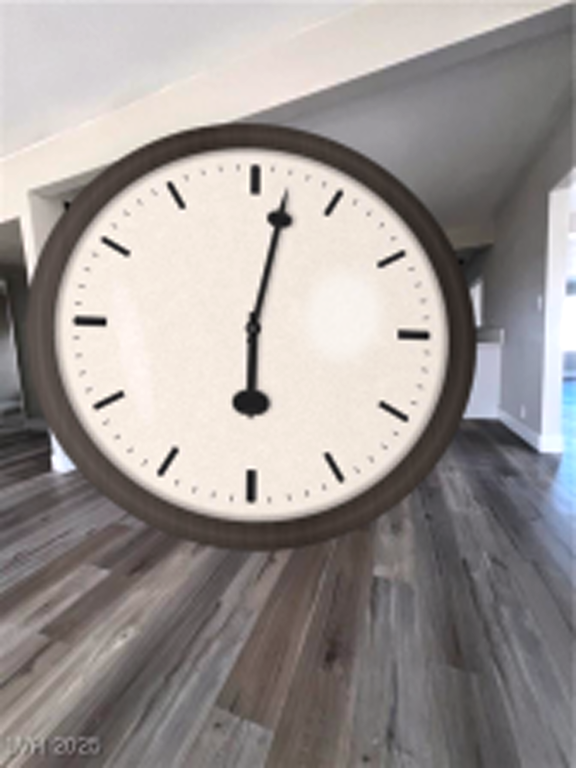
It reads 6,02
